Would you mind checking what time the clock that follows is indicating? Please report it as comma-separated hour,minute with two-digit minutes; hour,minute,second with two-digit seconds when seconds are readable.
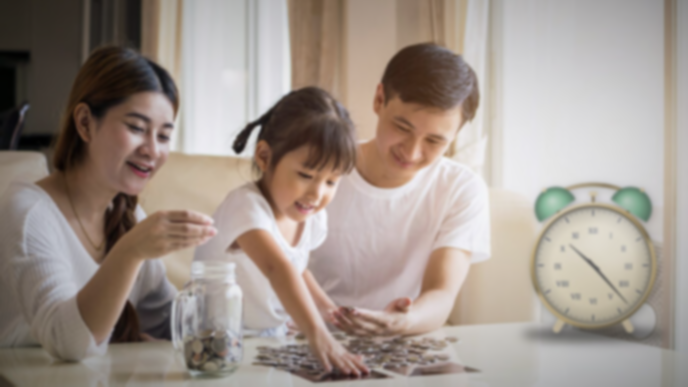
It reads 10,23
